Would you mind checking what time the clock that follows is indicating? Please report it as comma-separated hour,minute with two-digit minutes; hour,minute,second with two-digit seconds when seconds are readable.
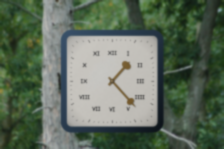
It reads 1,23
